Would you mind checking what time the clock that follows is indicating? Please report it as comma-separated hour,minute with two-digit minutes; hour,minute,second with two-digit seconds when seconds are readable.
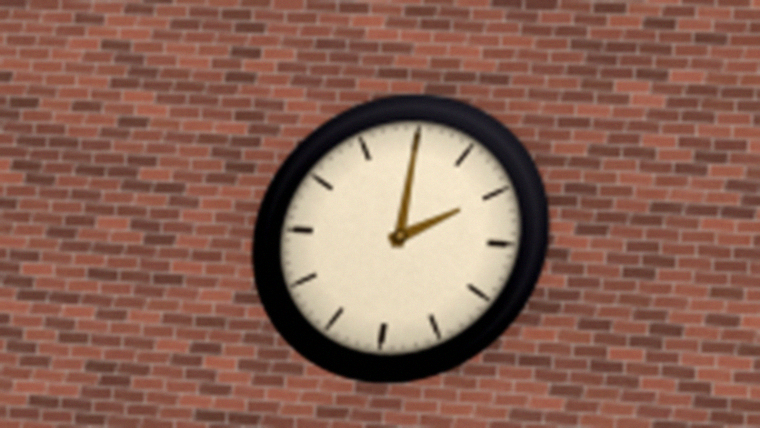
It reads 2,00
